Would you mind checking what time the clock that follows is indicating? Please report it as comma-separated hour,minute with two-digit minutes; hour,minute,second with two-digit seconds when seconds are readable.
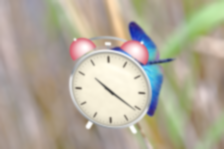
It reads 10,21
